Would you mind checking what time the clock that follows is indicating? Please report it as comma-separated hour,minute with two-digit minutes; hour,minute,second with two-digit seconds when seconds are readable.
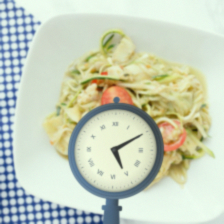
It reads 5,10
